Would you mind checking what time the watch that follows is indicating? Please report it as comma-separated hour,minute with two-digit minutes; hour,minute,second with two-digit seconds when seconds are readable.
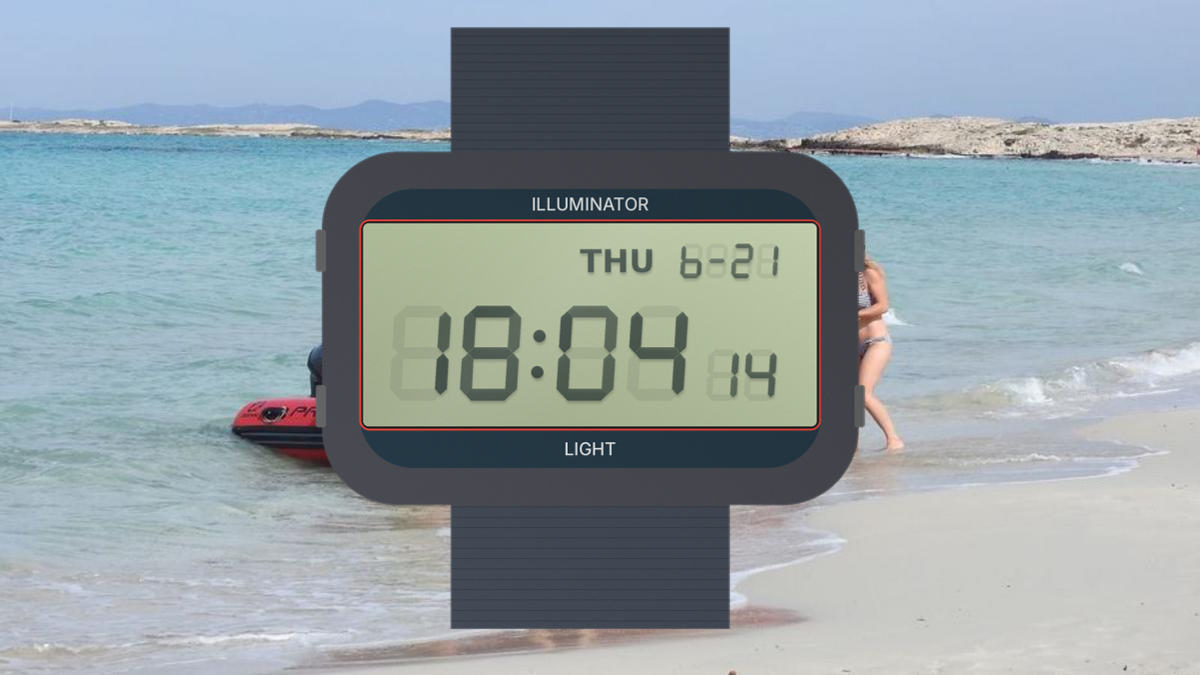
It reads 18,04,14
